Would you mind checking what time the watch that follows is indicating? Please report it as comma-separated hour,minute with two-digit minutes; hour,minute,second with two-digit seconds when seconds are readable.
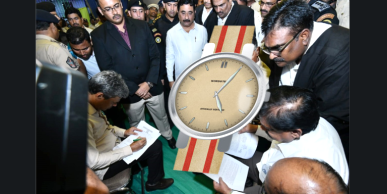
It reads 5,05
